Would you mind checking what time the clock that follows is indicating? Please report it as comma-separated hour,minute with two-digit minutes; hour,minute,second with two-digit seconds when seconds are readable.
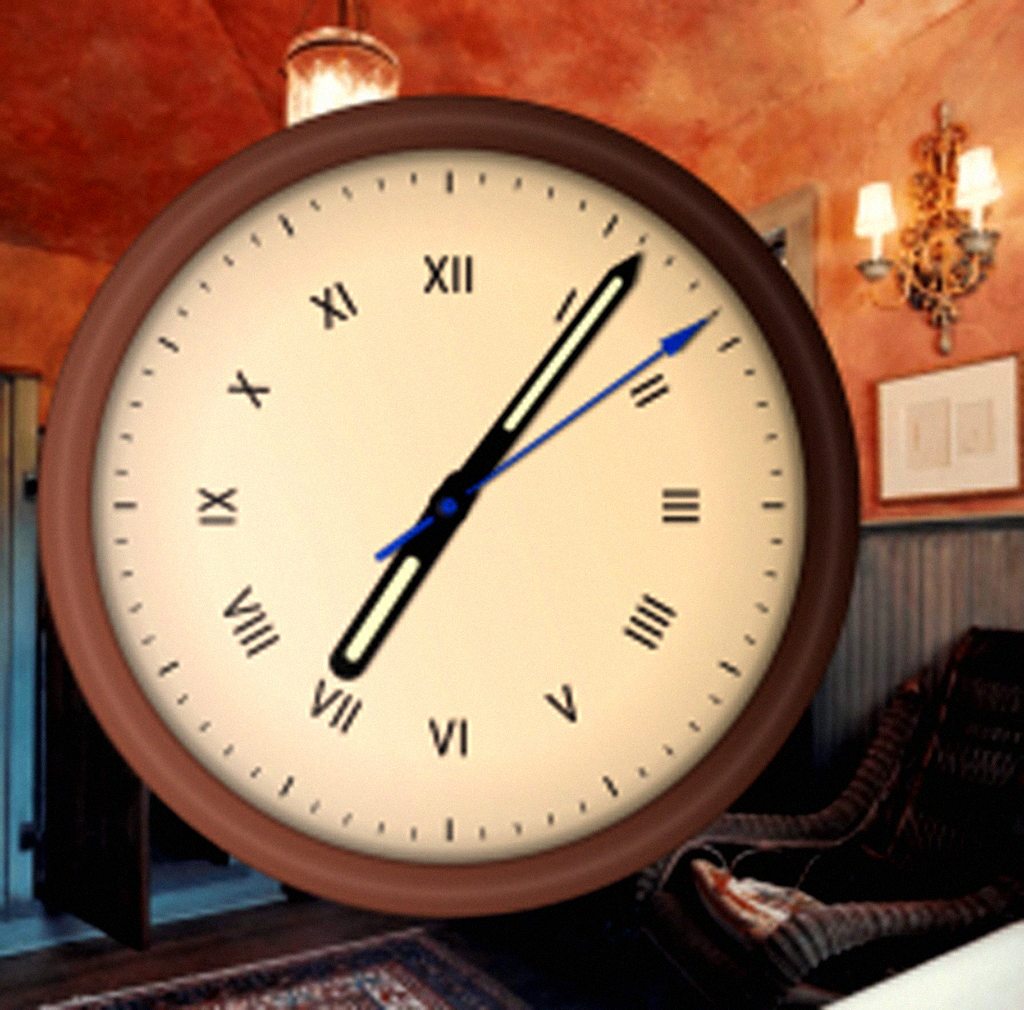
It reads 7,06,09
